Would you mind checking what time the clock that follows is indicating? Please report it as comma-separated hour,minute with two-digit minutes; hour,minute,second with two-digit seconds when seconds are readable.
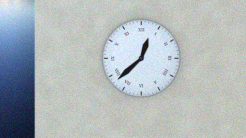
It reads 12,38
